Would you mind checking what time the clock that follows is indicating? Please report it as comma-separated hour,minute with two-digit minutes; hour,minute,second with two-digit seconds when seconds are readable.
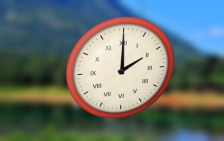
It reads 2,00
